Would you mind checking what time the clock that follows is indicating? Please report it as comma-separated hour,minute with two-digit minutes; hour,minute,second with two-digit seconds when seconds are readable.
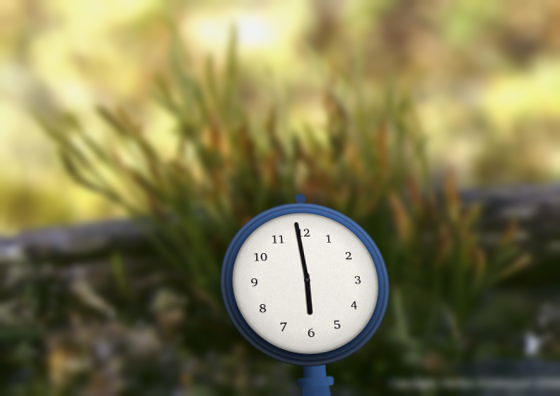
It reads 5,59
